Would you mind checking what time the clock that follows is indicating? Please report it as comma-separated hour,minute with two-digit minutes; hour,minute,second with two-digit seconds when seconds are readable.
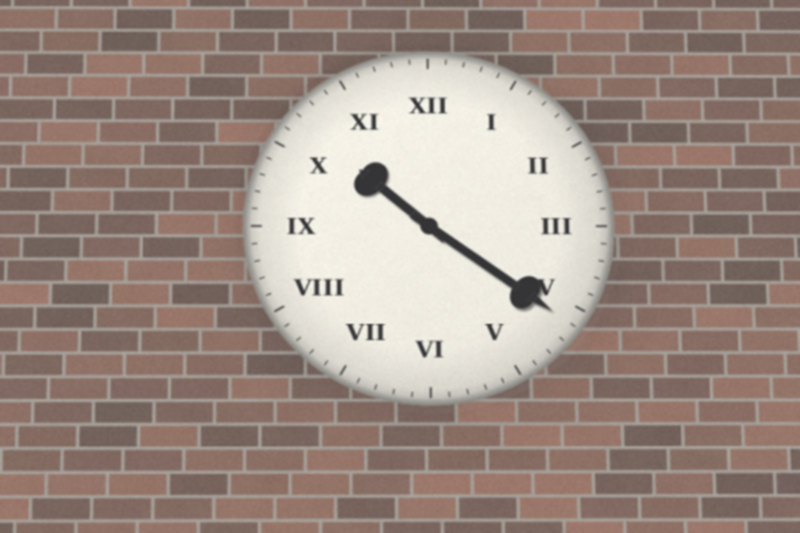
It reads 10,21
